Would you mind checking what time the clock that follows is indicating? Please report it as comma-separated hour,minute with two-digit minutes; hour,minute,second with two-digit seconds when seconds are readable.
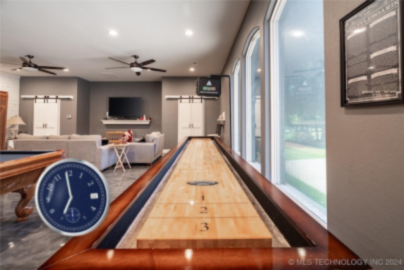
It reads 6,59
